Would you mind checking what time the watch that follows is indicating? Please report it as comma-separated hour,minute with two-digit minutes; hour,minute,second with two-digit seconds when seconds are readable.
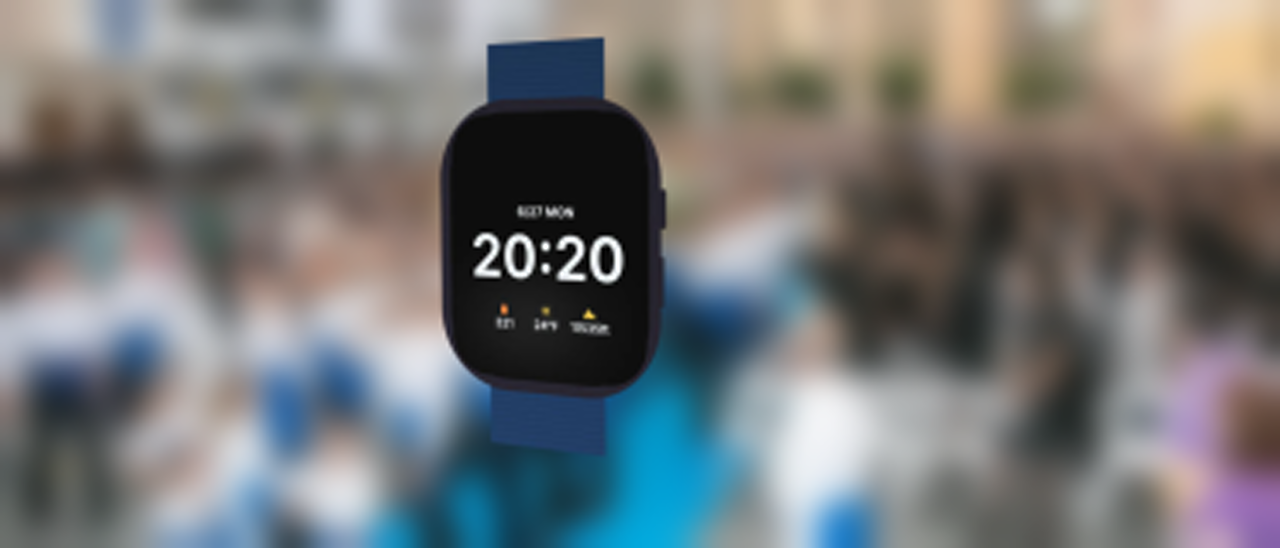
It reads 20,20
